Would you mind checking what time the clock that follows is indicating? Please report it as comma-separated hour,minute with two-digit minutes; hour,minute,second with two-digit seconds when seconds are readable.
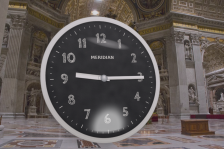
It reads 9,15
